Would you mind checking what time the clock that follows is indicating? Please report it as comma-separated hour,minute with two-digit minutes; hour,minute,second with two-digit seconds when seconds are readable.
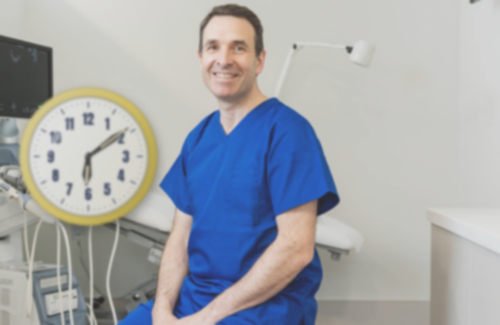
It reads 6,09
